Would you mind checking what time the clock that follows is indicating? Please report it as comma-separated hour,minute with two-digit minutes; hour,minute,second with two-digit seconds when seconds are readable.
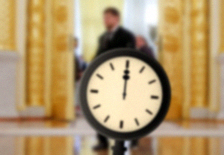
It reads 12,00
